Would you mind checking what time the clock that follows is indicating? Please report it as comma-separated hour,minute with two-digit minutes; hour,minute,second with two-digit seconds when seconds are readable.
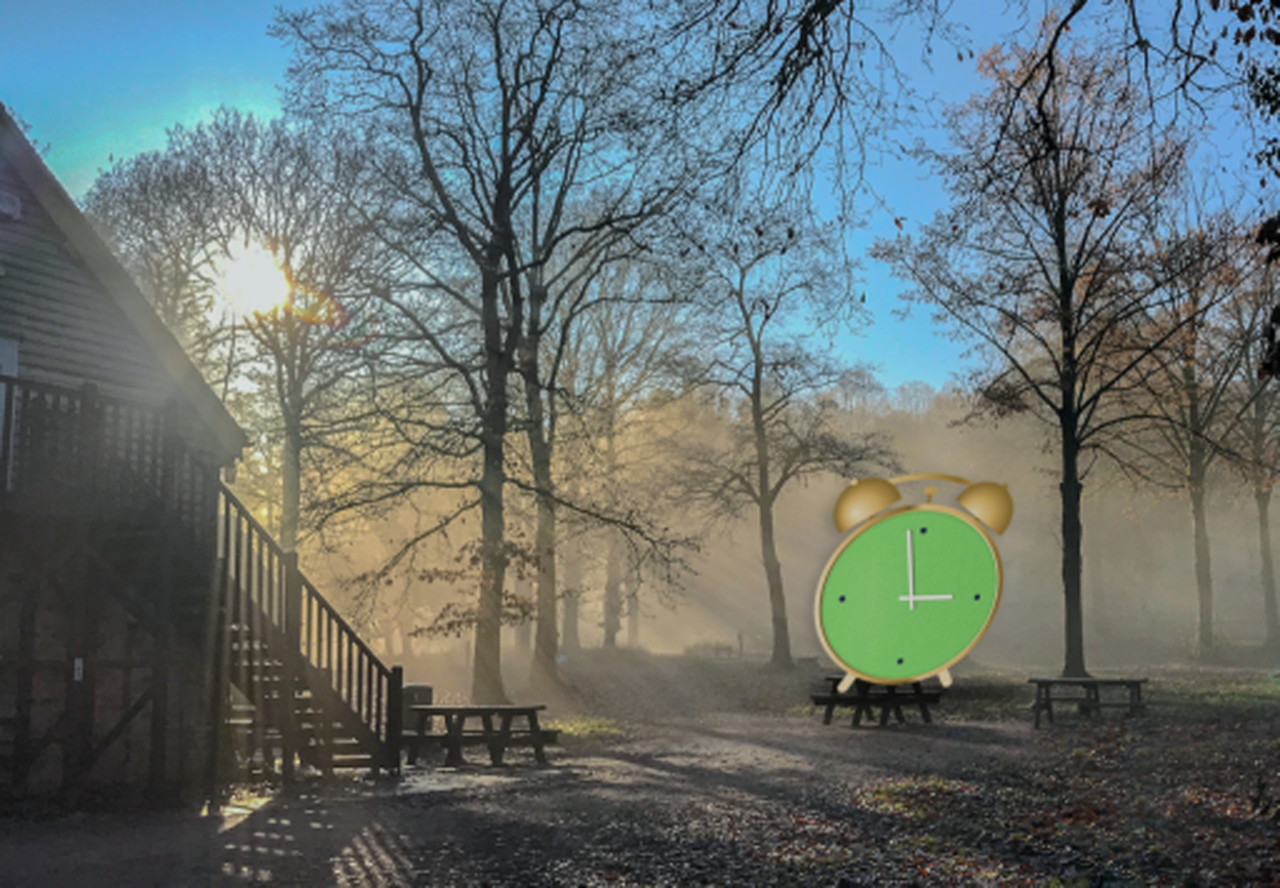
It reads 2,58
